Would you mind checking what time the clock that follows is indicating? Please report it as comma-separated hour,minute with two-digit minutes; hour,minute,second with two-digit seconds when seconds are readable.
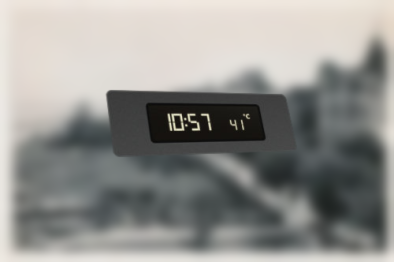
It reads 10,57
